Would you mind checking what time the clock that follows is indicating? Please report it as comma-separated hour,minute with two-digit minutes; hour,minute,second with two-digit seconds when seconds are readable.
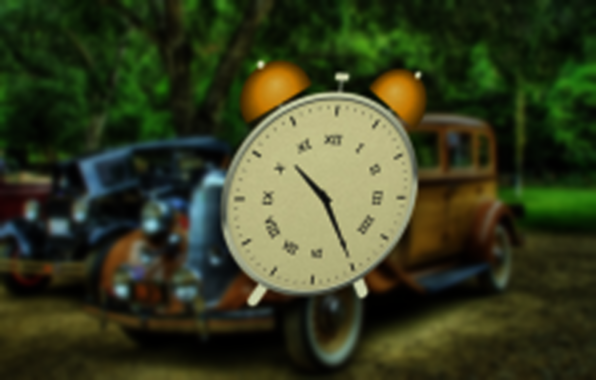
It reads 10,25
